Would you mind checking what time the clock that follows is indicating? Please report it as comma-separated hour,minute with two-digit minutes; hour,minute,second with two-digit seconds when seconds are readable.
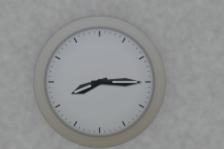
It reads 8,15
